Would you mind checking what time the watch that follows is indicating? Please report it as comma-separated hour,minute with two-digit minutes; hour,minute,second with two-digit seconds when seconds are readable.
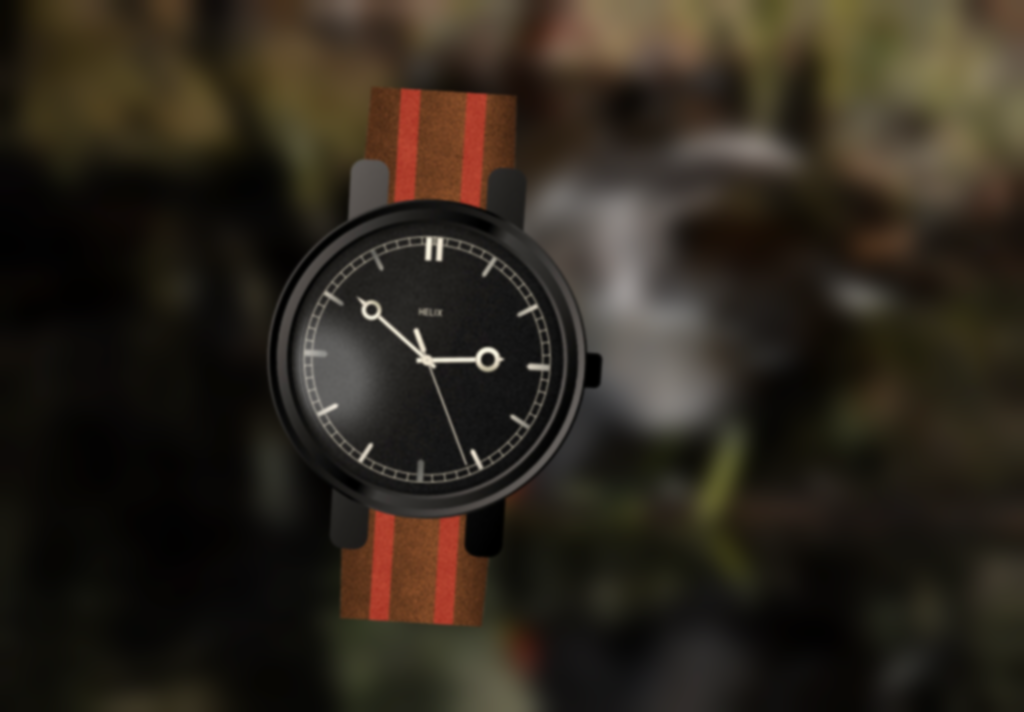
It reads 2,51,26
